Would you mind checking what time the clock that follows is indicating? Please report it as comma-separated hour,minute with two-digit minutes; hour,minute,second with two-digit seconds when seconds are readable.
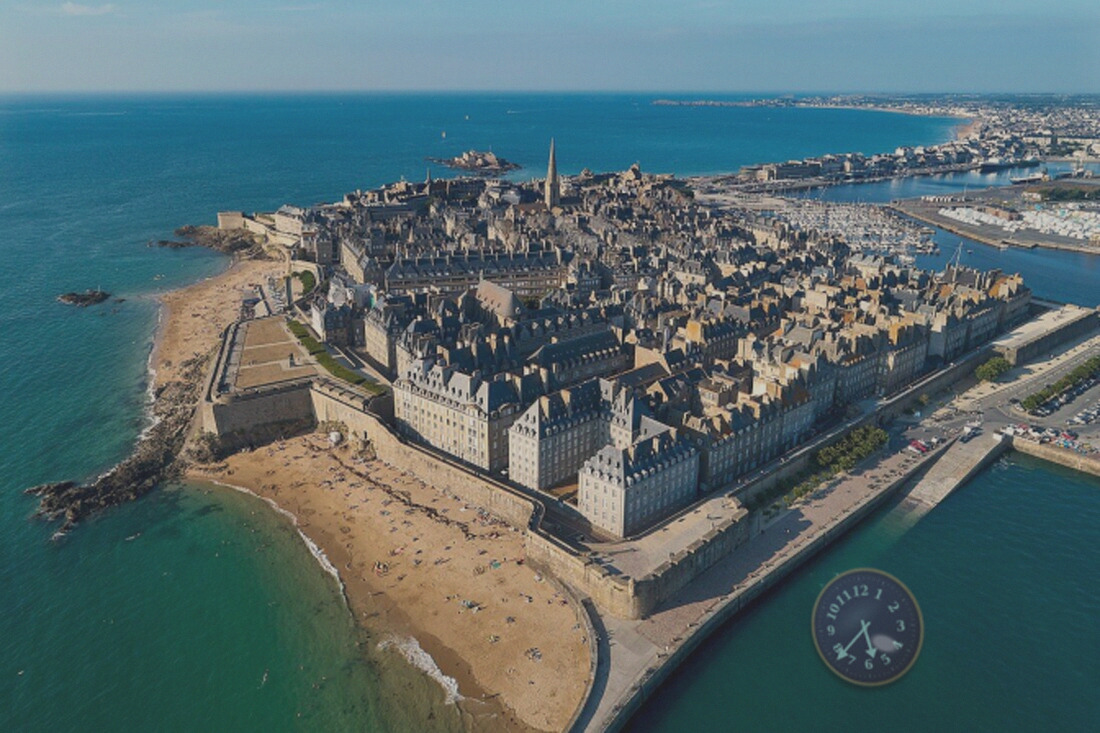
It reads 5,38
